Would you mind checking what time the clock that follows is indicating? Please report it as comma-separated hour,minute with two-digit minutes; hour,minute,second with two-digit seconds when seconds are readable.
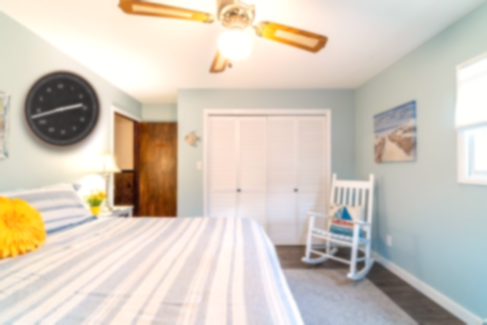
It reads 2,43
